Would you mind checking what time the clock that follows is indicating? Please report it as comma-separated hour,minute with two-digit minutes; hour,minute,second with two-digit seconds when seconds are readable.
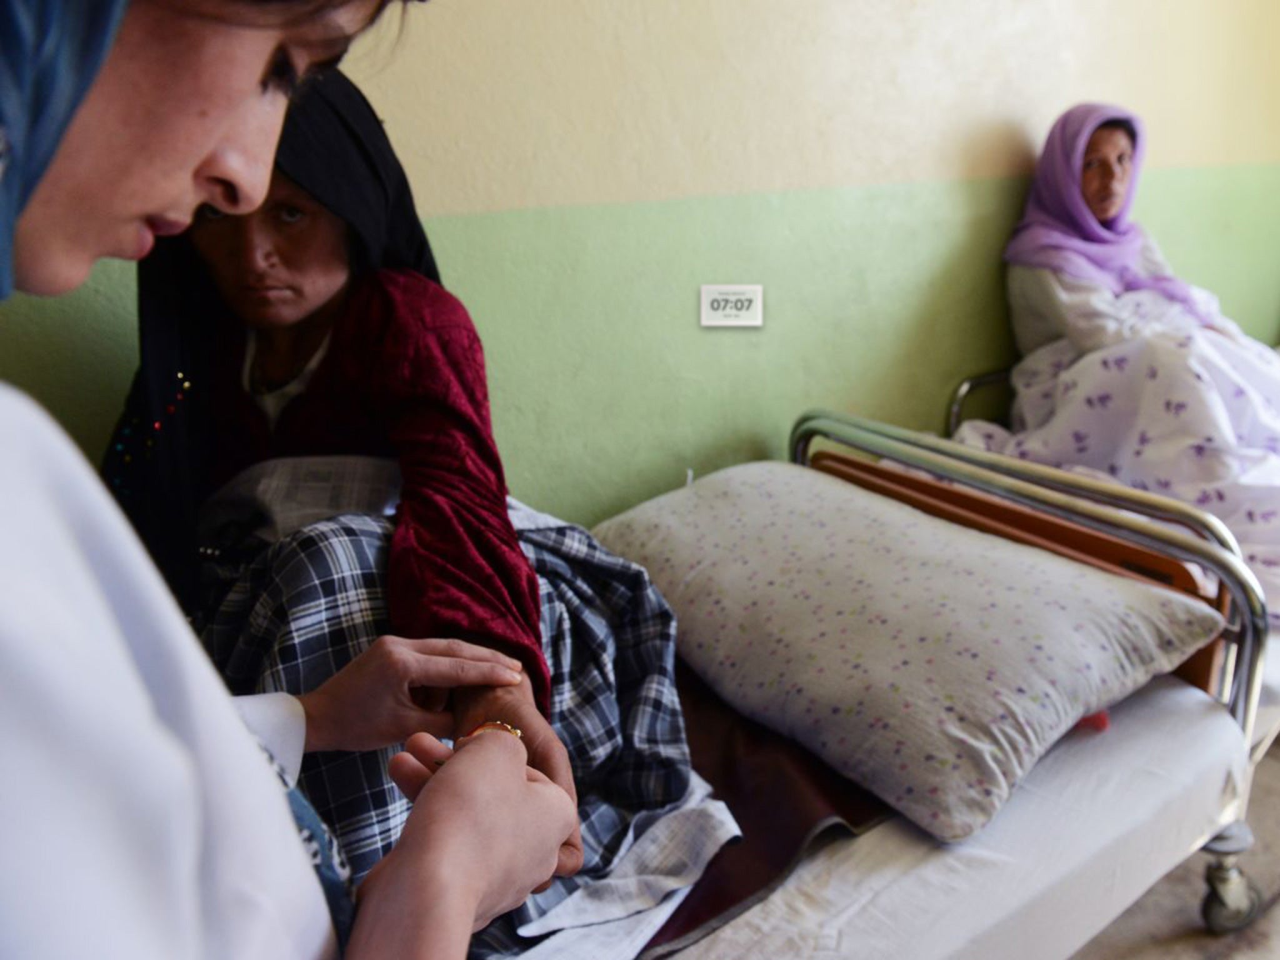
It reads 7,07
